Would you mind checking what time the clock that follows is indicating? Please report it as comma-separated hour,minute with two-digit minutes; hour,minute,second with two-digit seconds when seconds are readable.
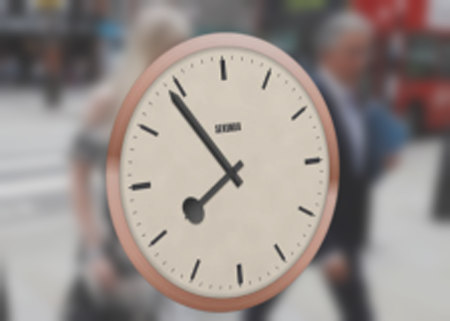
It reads 7,54
